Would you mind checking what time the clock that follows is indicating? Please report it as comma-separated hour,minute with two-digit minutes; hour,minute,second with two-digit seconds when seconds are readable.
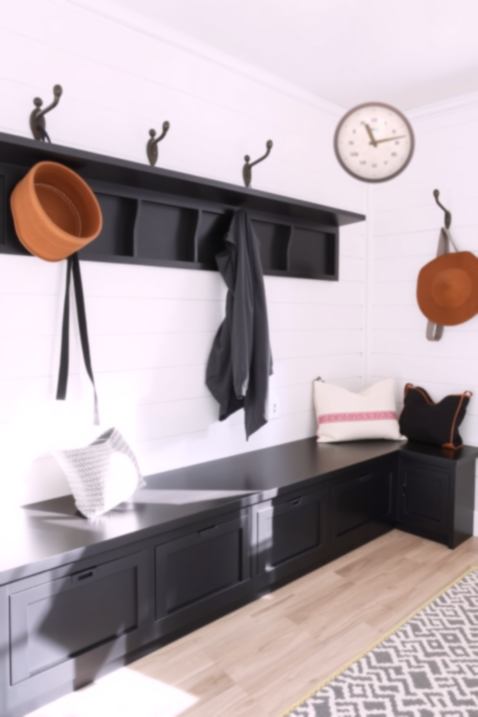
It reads 11,13
